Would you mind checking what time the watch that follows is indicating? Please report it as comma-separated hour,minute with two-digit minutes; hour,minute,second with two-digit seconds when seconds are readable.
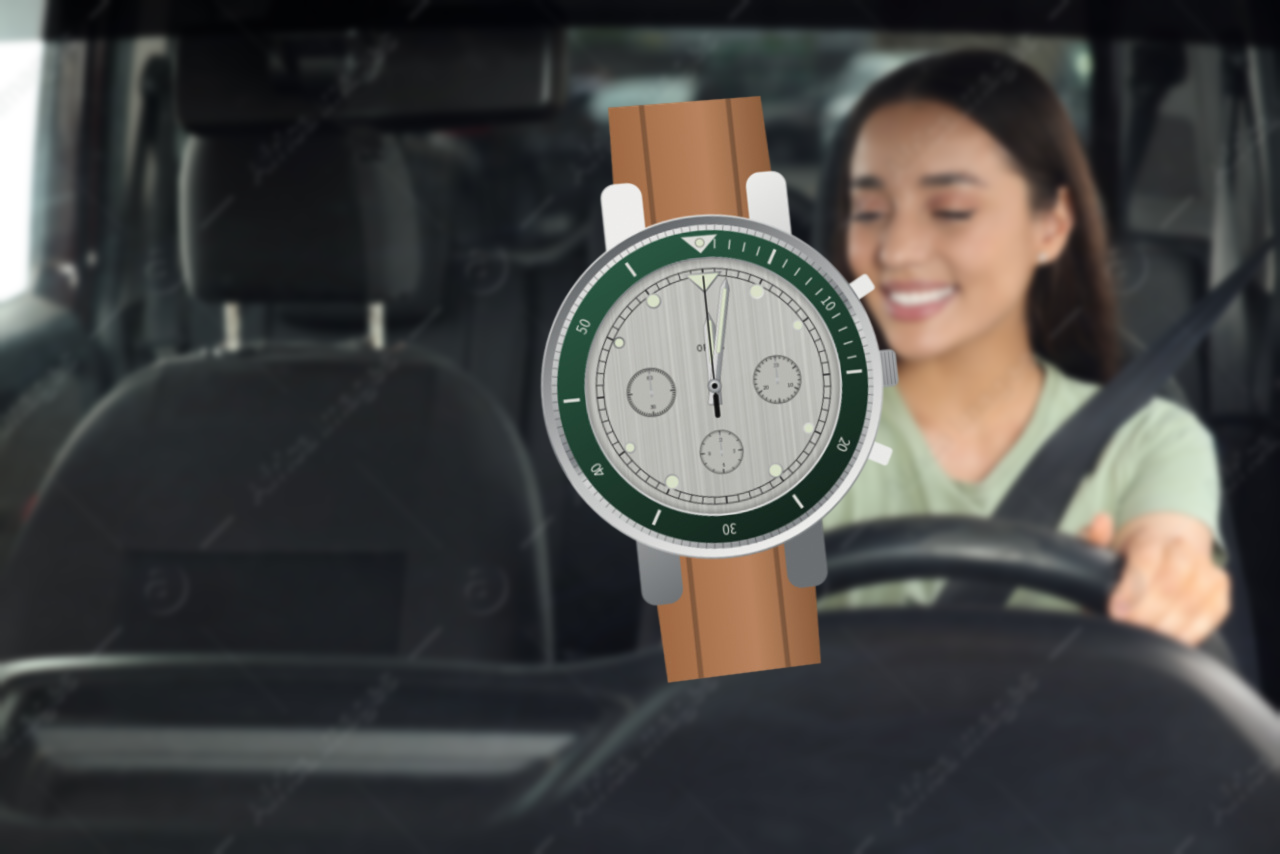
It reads 12,02
